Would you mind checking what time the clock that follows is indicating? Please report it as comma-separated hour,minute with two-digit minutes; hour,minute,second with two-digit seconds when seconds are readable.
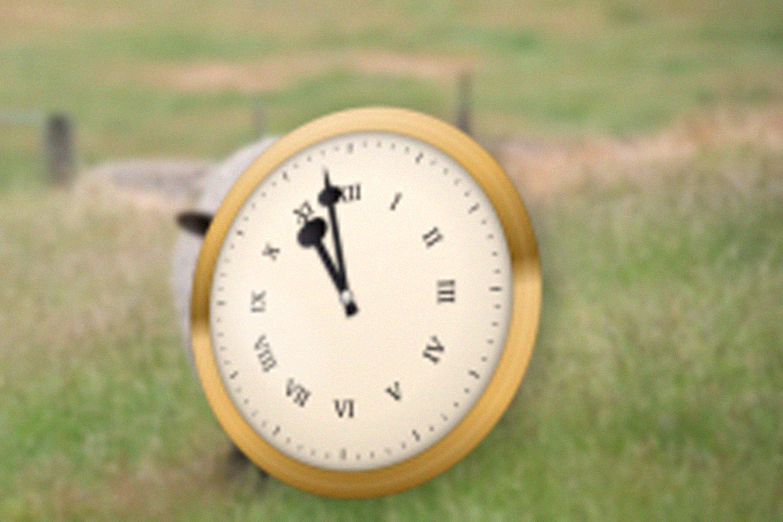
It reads 10,58
